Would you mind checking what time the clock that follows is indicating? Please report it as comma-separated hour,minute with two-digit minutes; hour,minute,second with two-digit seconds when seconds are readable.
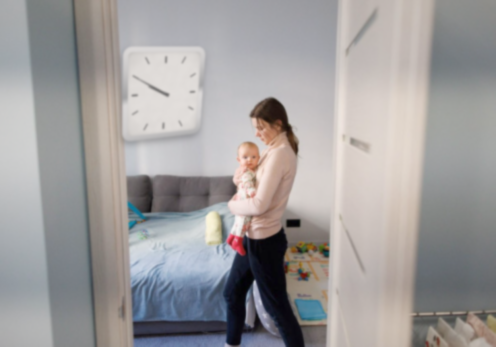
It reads 9,50
